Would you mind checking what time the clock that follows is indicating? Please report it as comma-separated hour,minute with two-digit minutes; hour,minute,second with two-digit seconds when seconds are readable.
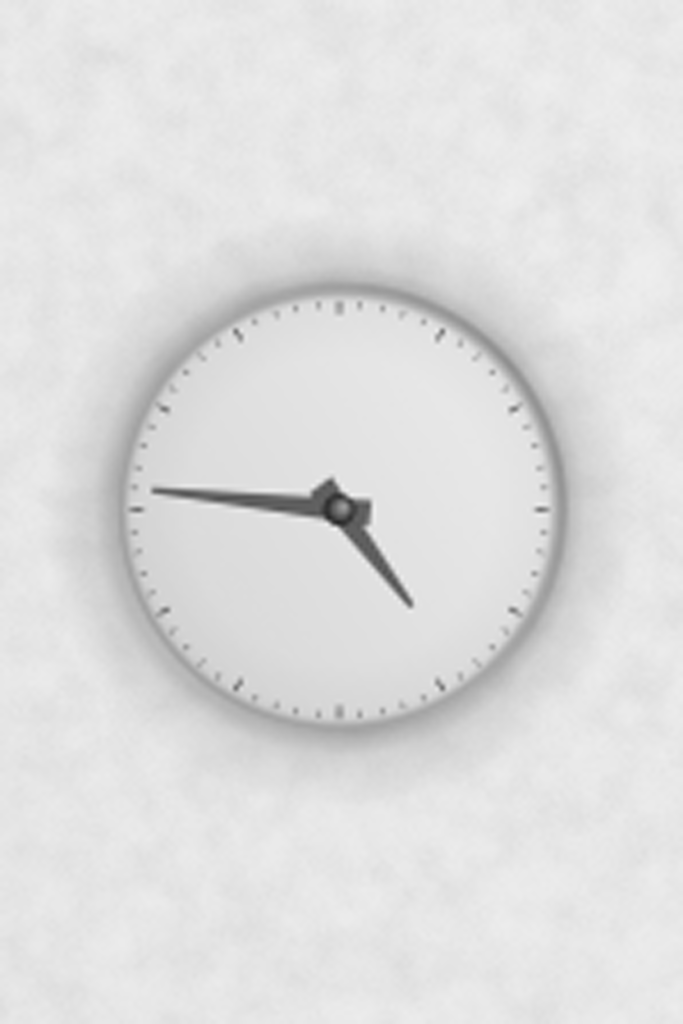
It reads 4,46
